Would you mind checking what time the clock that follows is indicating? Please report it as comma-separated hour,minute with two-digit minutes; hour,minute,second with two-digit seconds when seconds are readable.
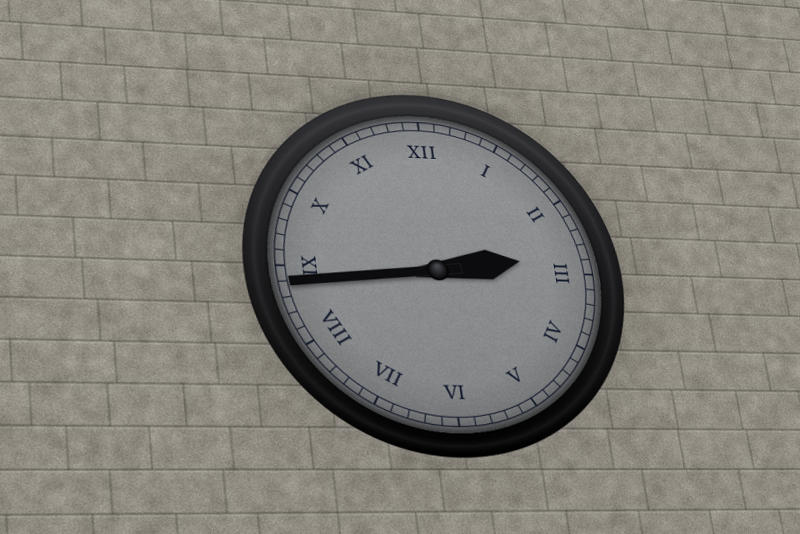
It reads 2,44
